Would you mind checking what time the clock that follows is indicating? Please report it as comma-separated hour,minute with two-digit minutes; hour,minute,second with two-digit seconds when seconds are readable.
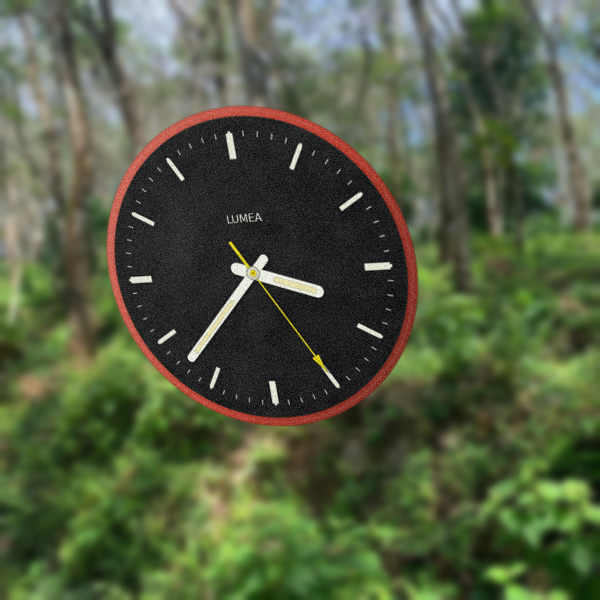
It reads 3,37,25
